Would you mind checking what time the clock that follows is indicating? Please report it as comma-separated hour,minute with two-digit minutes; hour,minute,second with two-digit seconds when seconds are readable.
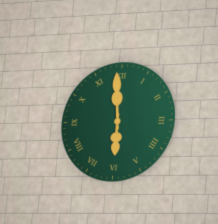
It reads 5,59
